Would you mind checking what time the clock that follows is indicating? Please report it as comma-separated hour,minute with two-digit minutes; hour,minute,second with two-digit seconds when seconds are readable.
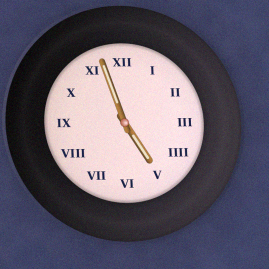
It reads 4,57
